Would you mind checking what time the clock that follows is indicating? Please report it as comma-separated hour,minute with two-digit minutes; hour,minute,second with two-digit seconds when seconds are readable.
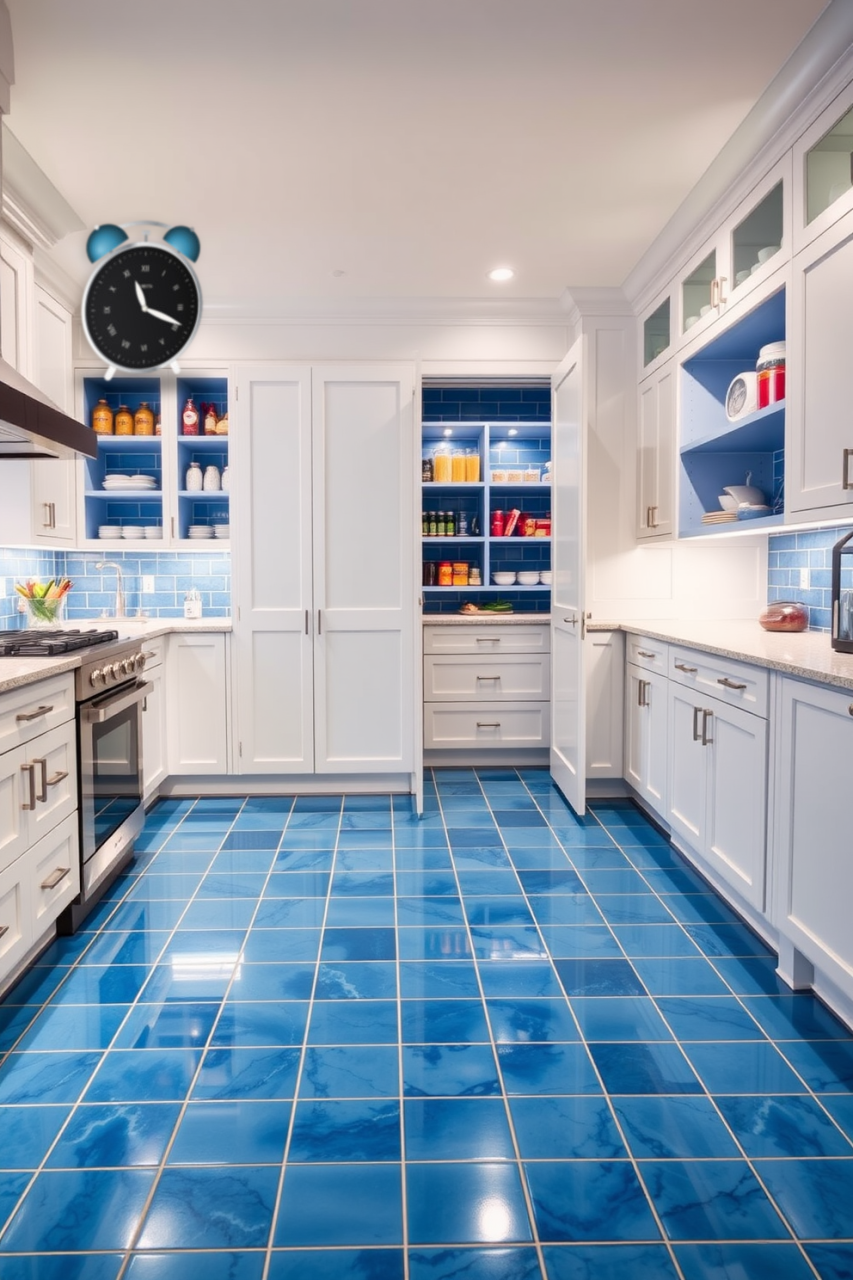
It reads 11,19
